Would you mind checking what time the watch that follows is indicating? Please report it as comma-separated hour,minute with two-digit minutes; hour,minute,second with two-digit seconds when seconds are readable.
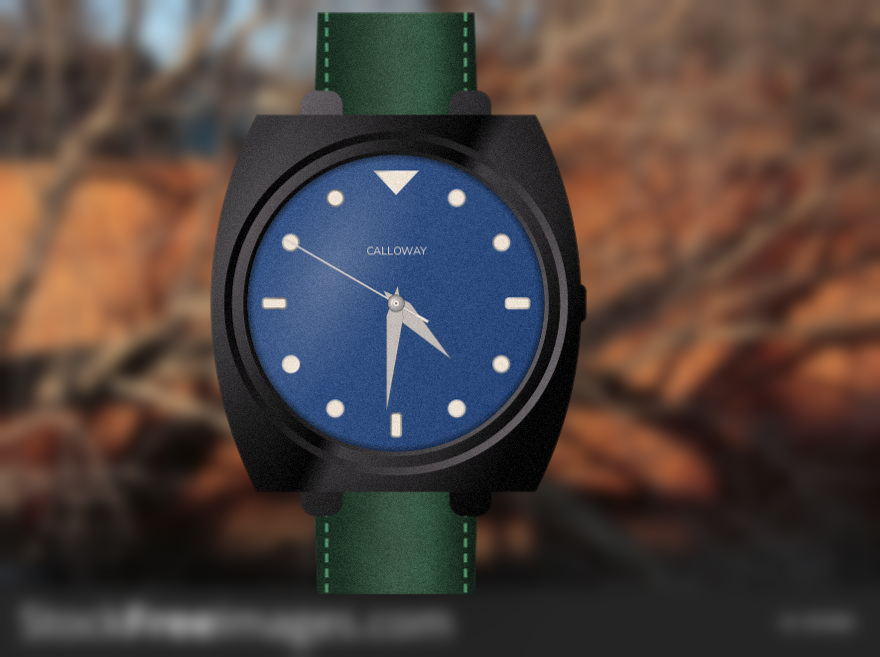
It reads 4,30,50
